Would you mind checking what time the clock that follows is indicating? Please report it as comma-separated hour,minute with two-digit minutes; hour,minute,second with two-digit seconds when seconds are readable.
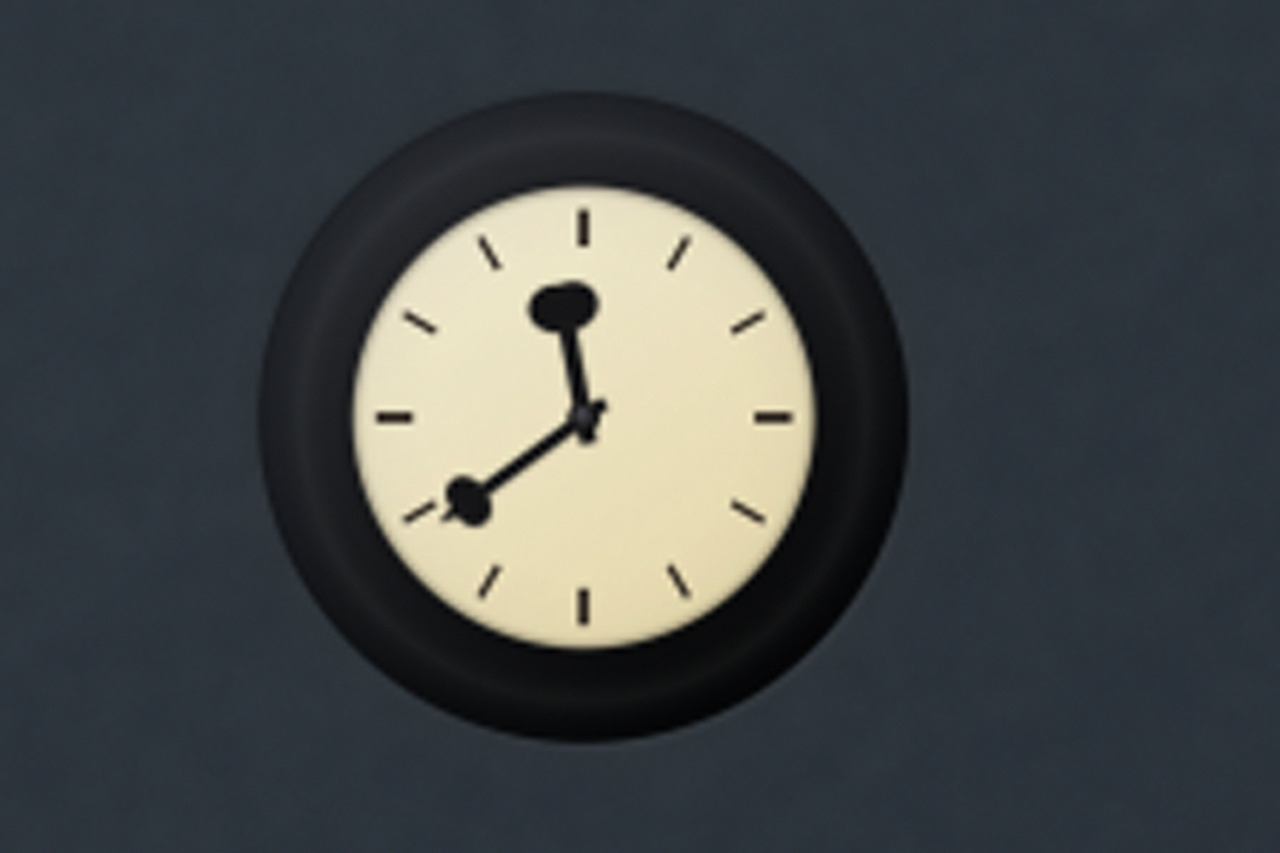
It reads 11,39
